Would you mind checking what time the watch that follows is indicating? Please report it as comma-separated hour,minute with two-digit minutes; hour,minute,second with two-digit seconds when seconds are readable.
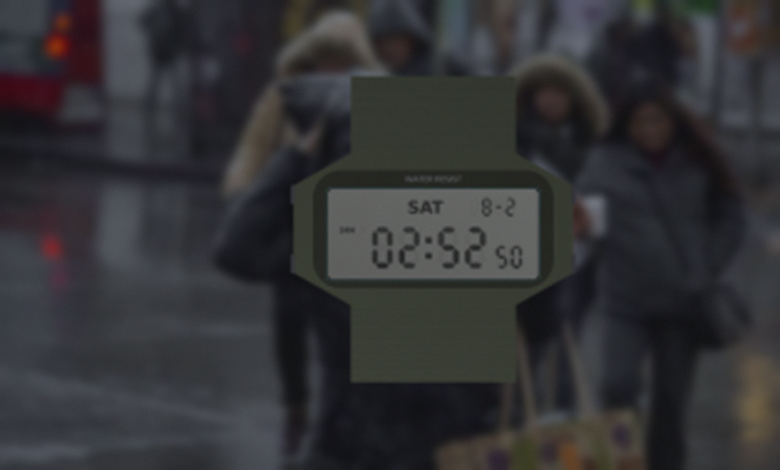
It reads 2,52,50
